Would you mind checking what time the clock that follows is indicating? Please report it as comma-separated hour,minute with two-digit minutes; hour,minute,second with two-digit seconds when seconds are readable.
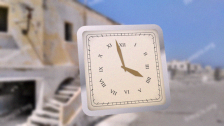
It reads 3,58
